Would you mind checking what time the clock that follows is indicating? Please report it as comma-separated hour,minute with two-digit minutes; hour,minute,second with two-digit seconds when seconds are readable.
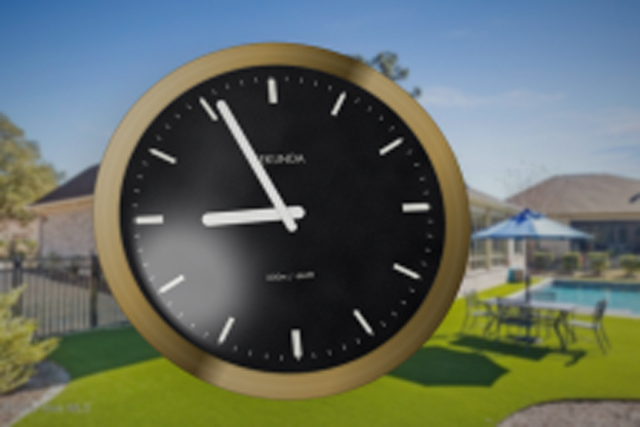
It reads 8,56
